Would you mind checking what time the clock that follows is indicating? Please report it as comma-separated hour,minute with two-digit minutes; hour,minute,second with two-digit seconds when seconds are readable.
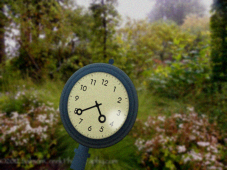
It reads 4,39
